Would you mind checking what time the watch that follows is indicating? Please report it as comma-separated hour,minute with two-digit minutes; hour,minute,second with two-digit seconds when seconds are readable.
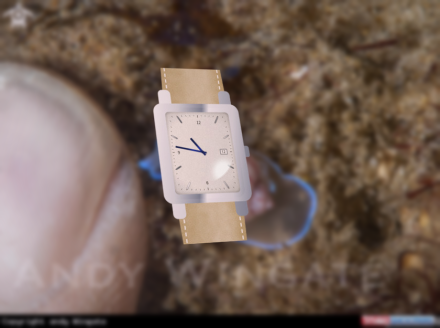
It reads 10,47
